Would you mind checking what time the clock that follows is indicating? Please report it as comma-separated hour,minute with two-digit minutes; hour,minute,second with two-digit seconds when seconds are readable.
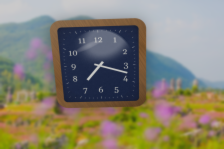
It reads 7,18
